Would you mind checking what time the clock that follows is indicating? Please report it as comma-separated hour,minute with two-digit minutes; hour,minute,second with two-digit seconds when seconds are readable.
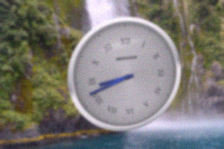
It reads 8,42
